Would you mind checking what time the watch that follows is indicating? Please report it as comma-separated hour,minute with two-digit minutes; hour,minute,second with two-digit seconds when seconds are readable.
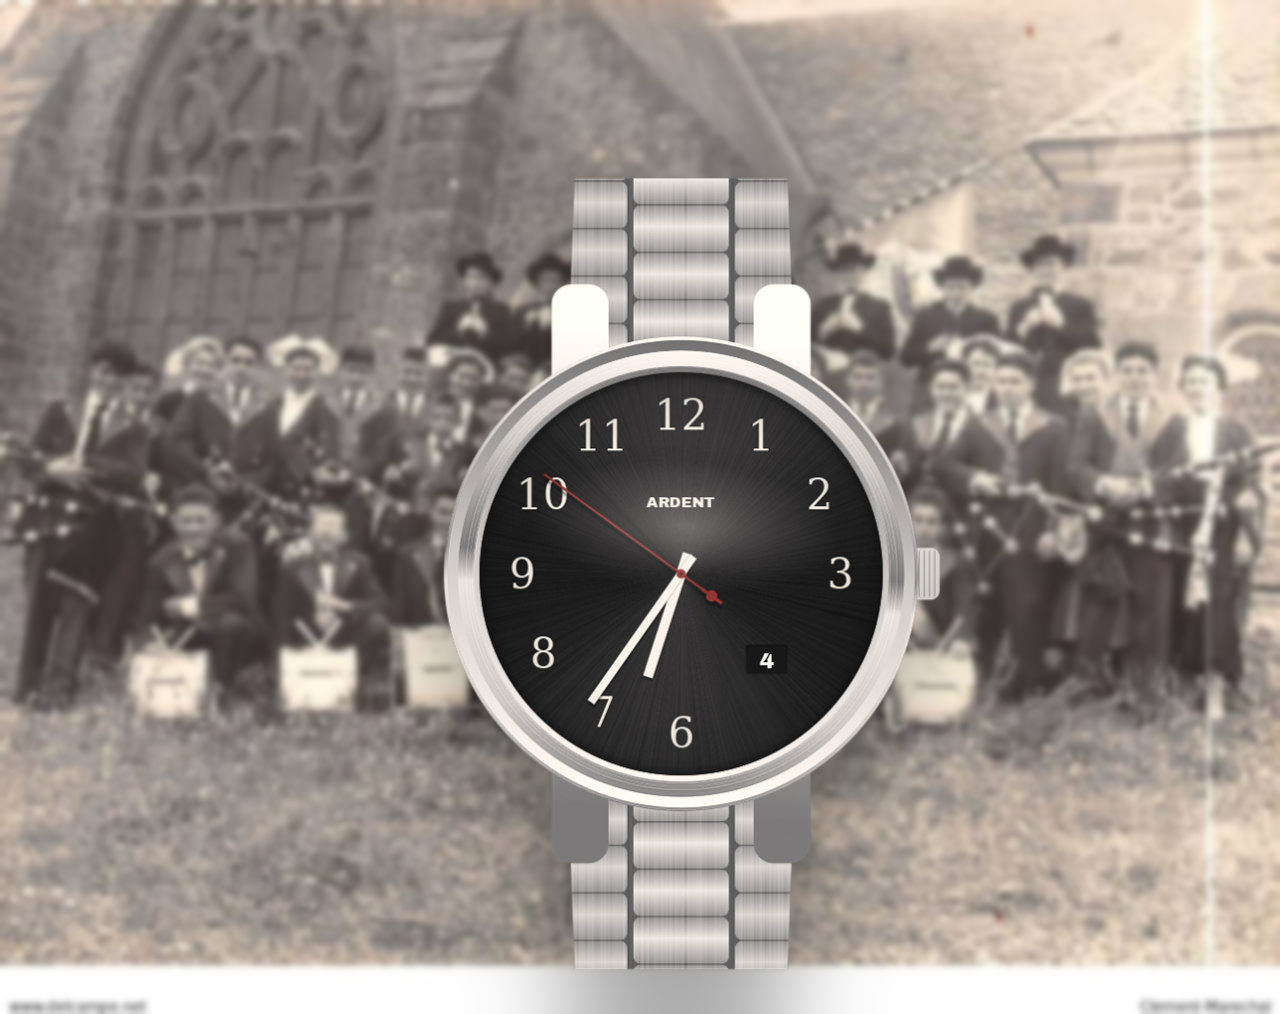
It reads 6,35,51
